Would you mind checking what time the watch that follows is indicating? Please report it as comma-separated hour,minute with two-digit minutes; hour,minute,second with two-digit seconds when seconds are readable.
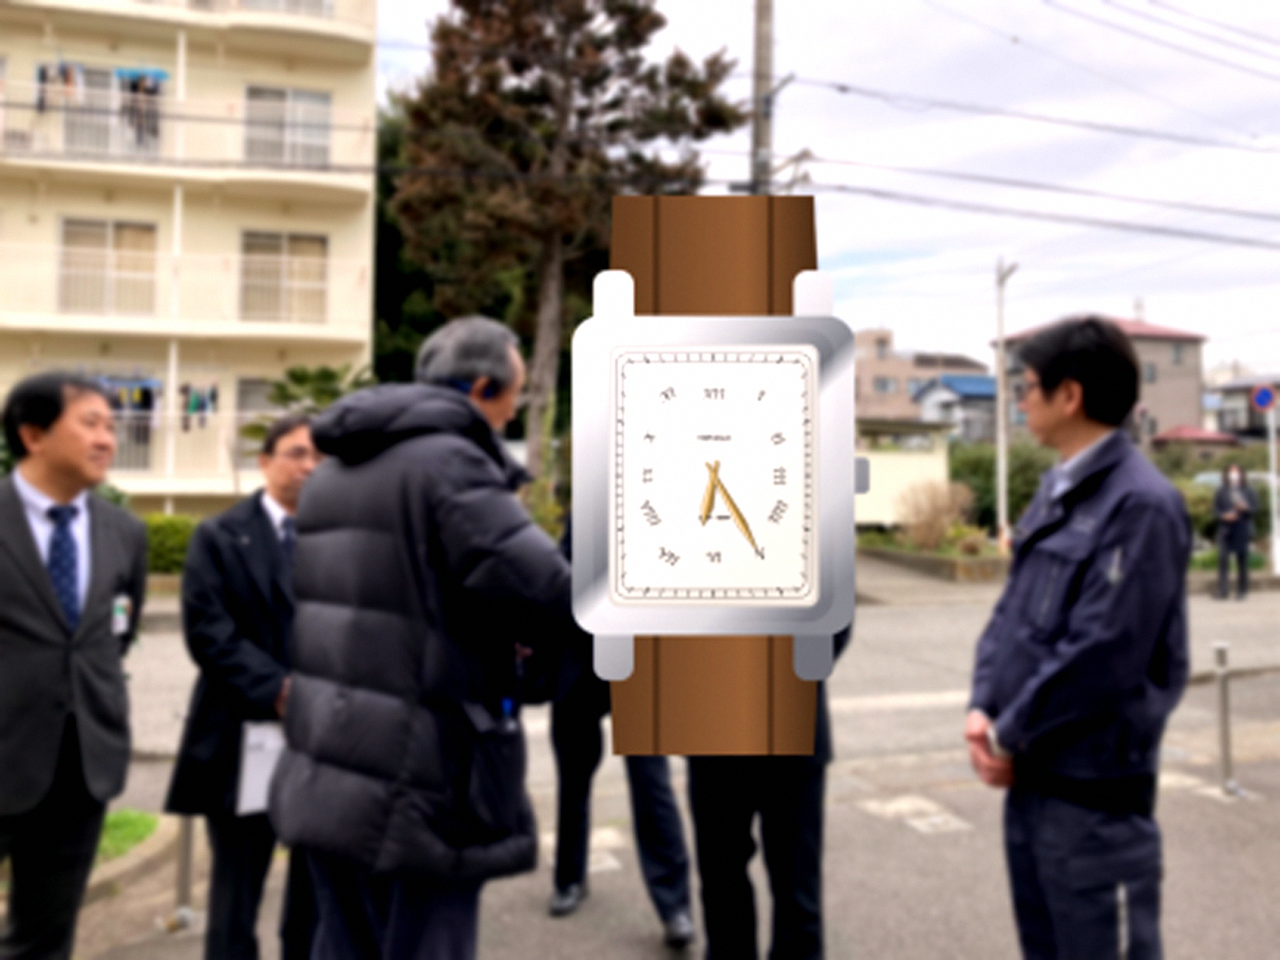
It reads 6,25
